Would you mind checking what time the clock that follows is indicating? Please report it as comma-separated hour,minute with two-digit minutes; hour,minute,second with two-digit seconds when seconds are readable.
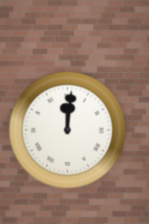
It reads 12,01
